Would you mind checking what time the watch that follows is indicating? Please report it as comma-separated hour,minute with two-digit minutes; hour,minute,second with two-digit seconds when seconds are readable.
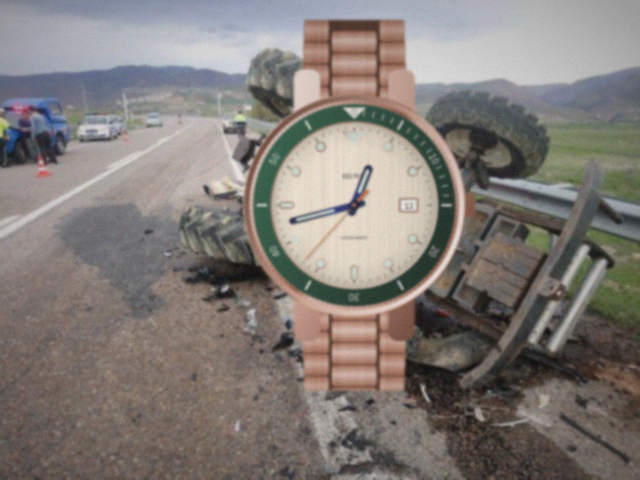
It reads 12,42,37
